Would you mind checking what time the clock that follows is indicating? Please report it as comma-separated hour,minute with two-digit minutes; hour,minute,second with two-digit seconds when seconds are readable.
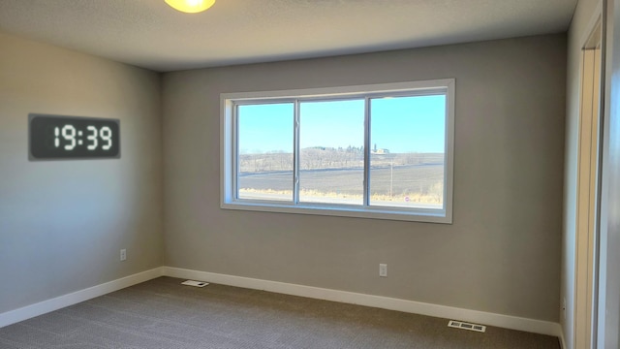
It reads 19,39
